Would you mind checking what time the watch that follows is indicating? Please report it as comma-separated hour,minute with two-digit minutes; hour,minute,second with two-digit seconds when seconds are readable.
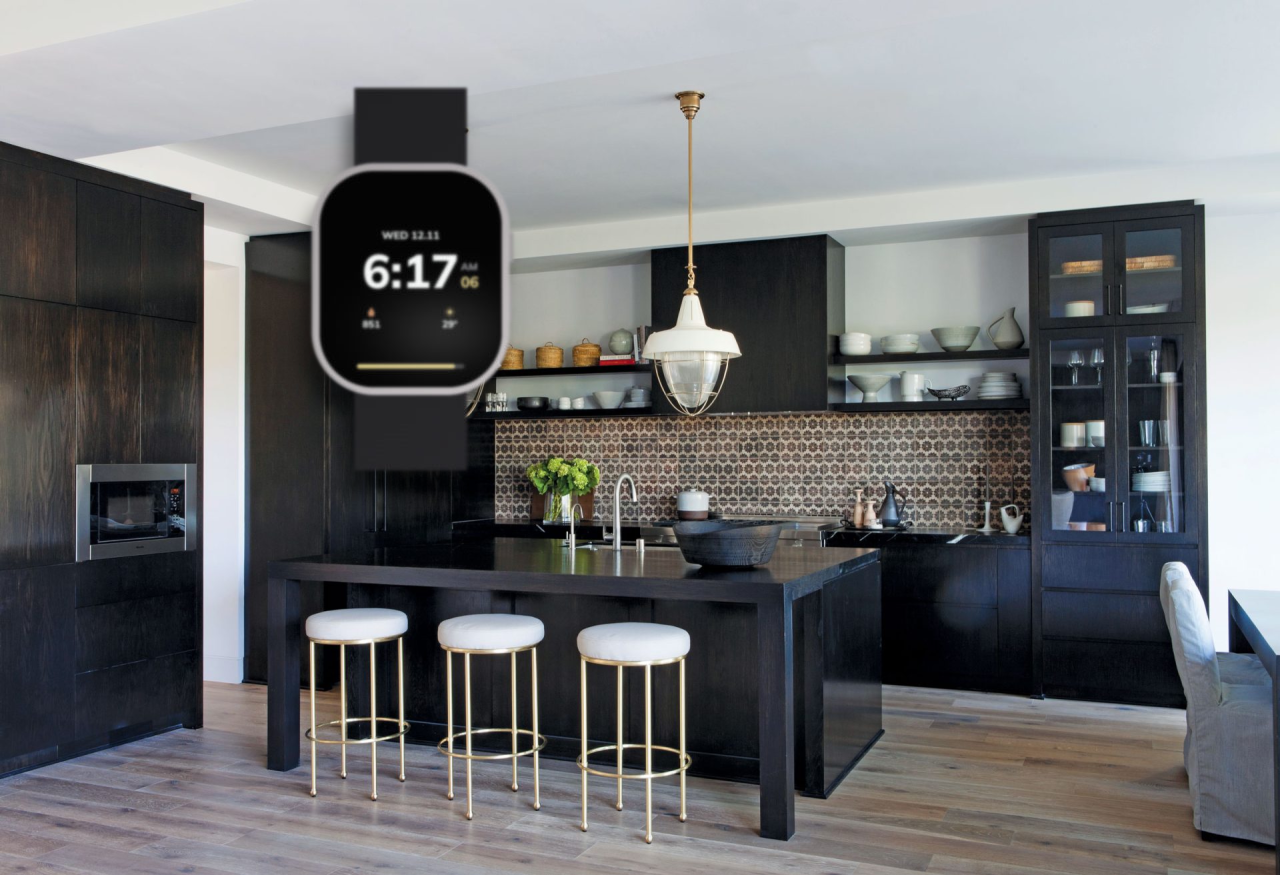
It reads 6,17,06
